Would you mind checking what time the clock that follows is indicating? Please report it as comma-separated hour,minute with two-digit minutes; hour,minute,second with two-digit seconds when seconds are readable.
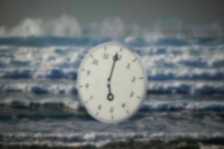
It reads 4,59
